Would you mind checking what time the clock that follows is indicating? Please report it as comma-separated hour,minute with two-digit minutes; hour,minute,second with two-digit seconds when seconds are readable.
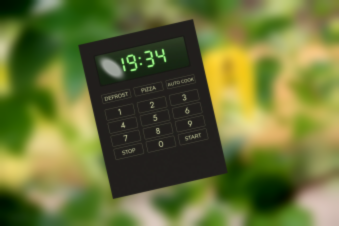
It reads 19,34
